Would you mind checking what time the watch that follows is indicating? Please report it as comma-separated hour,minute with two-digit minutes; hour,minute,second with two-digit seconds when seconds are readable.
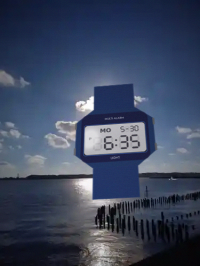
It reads 6,35
